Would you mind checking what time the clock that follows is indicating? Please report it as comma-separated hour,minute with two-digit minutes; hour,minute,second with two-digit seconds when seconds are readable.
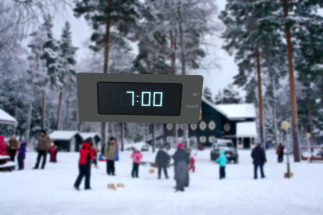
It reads 7,00
